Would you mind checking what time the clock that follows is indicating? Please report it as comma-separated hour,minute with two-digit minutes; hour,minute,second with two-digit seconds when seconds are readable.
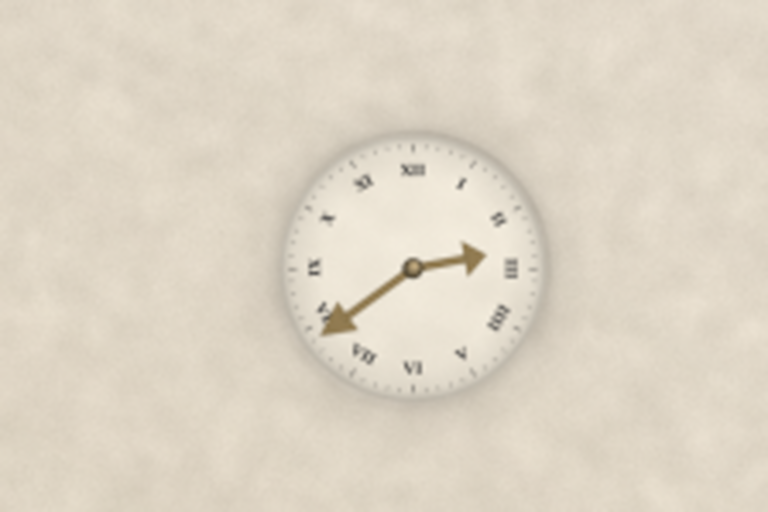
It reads 2,39
